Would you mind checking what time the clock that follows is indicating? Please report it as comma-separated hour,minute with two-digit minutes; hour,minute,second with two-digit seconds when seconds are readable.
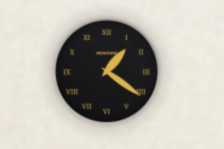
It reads 1,21
